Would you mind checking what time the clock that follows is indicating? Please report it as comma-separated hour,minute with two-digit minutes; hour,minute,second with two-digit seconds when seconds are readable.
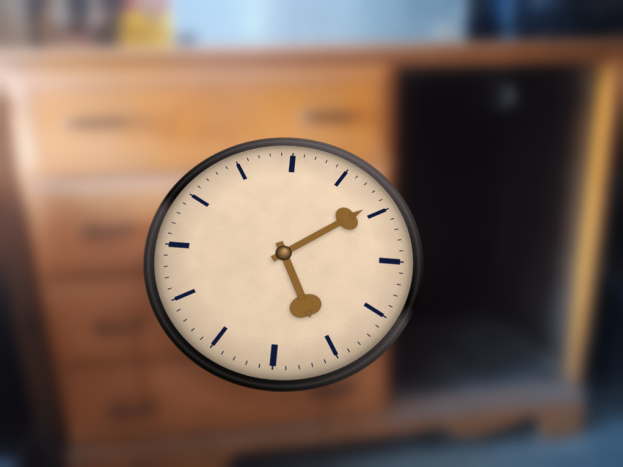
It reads 5,09
